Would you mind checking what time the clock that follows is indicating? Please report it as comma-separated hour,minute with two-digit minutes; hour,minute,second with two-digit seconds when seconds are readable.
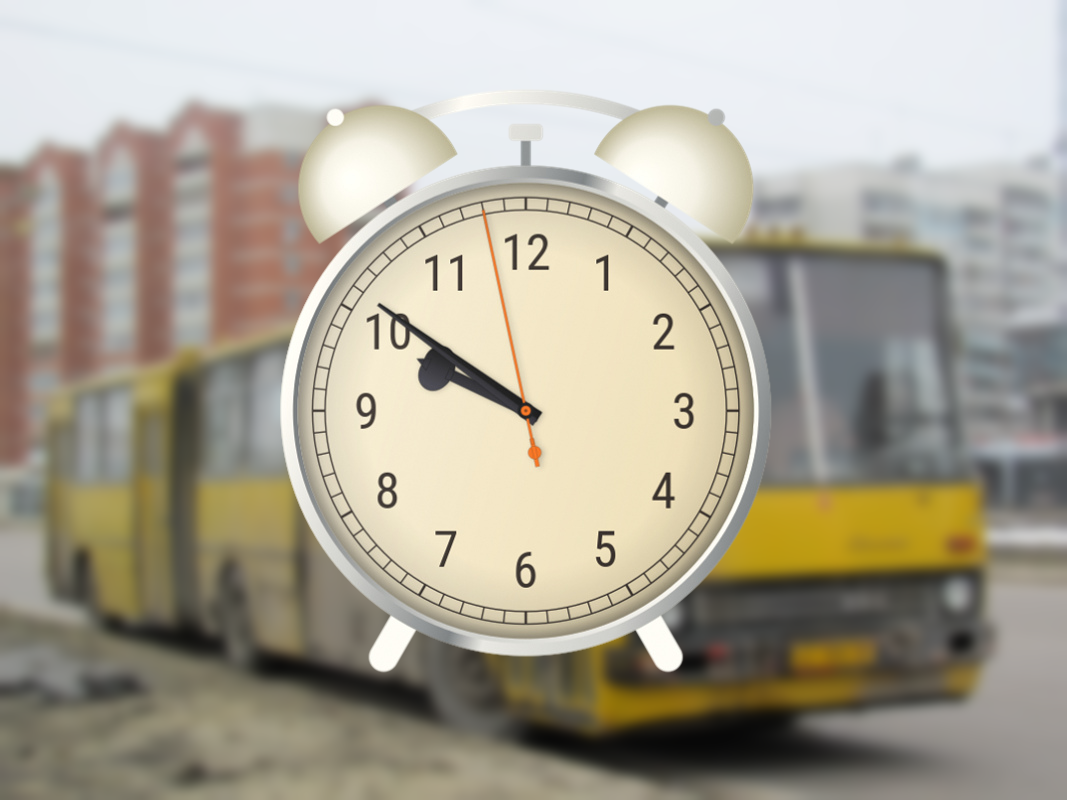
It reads 9,50,58
